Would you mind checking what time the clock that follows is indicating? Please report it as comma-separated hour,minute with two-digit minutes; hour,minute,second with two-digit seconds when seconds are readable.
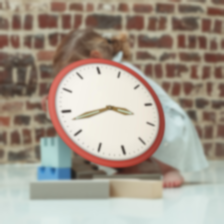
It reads 3,43
